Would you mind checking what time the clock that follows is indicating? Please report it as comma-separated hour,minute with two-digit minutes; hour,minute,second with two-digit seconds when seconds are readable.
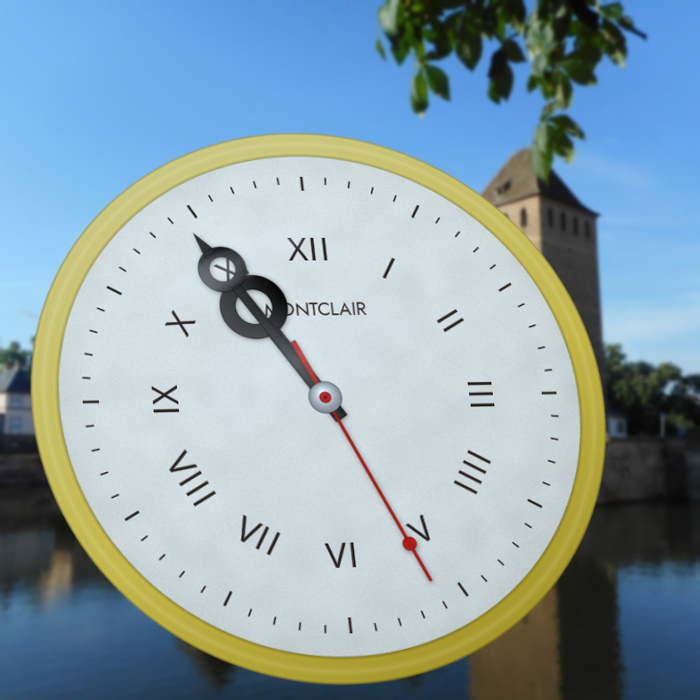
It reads 10,54,26
